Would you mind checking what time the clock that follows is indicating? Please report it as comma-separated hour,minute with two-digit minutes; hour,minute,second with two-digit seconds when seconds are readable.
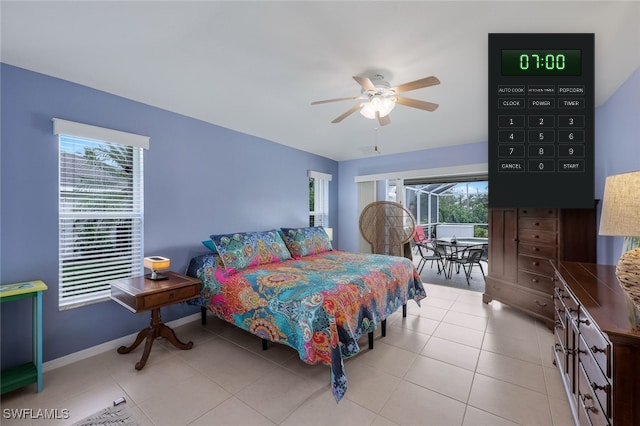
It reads 7,00
